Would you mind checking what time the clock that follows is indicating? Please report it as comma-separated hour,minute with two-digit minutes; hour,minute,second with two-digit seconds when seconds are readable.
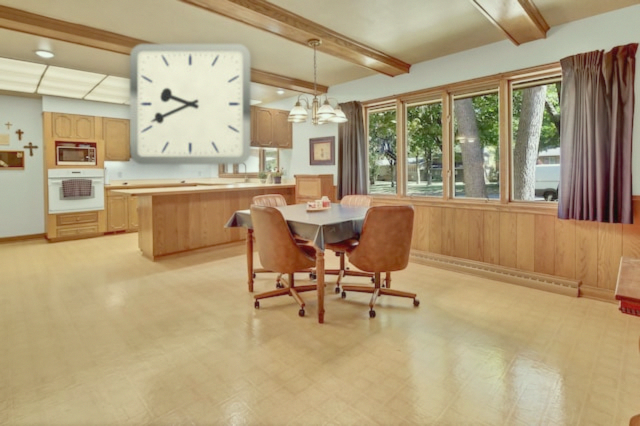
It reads 9,41
